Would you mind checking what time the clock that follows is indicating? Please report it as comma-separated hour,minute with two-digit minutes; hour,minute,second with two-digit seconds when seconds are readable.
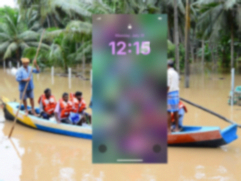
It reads 12,15
